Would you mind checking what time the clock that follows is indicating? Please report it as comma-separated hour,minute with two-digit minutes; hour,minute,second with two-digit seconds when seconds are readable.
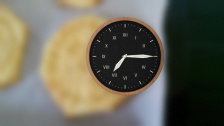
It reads 7,15
